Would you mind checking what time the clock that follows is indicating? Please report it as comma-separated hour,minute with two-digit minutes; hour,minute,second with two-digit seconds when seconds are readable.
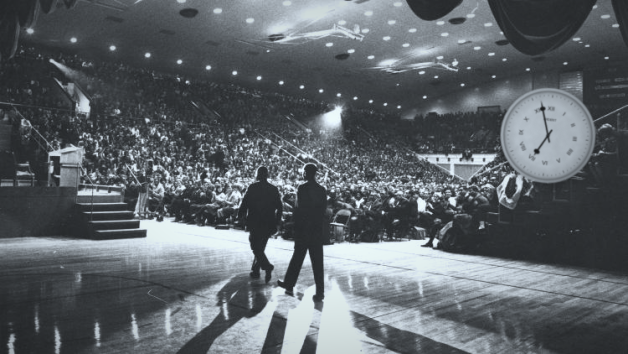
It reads 6,57
